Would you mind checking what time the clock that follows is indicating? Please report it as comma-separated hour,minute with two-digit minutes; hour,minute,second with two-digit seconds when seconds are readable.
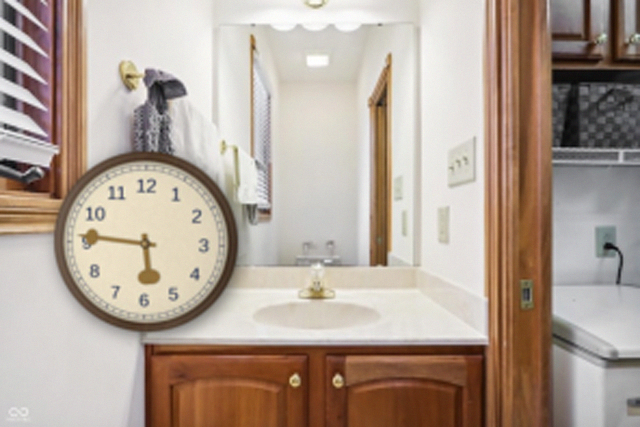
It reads 5,46
